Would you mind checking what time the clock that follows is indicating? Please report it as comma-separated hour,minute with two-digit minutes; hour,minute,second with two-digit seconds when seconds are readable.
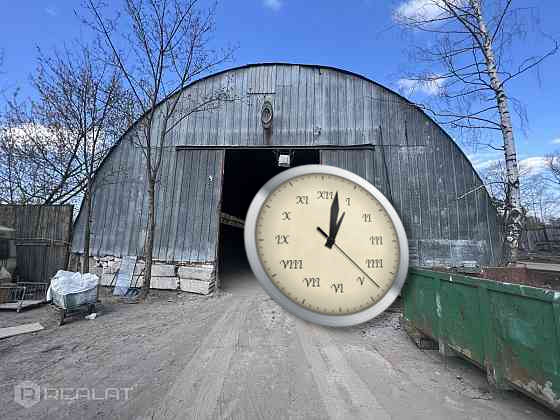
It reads 1,02,23
